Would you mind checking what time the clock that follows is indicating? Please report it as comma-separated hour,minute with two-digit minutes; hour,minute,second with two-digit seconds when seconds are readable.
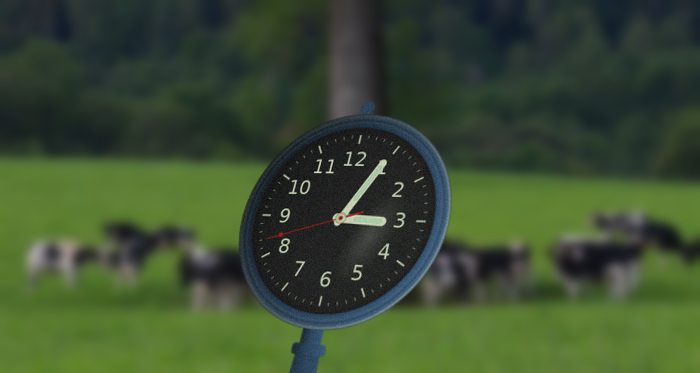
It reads 3,04,42
